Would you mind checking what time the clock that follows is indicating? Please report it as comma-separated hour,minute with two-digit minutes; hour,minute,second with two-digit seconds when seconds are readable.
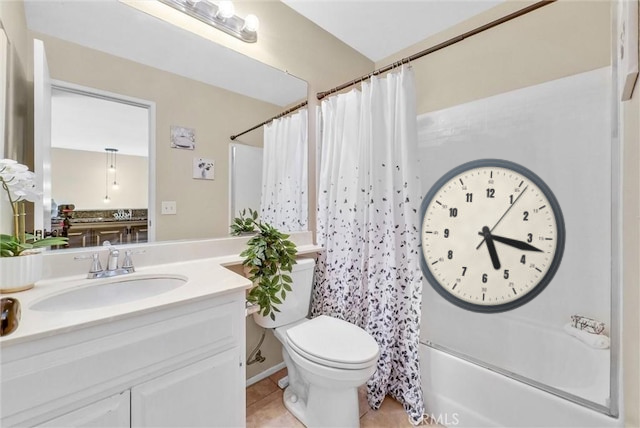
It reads 5,17,06
